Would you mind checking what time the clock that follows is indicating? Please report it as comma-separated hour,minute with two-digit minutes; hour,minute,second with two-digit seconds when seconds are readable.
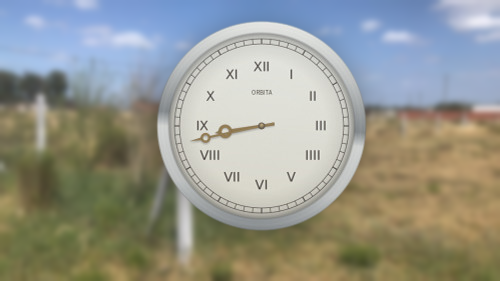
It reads 8,43
